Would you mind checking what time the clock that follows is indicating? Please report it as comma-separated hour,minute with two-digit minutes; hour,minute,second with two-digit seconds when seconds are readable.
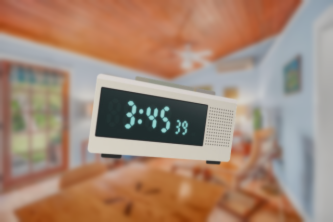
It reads 3,45,39
